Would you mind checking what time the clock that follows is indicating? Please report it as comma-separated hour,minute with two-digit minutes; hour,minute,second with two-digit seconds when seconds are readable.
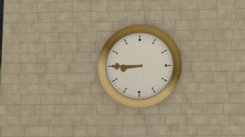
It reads 8,45
